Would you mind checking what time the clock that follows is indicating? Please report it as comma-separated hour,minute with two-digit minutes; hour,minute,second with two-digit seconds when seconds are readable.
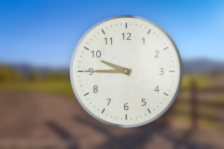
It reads 9,45
